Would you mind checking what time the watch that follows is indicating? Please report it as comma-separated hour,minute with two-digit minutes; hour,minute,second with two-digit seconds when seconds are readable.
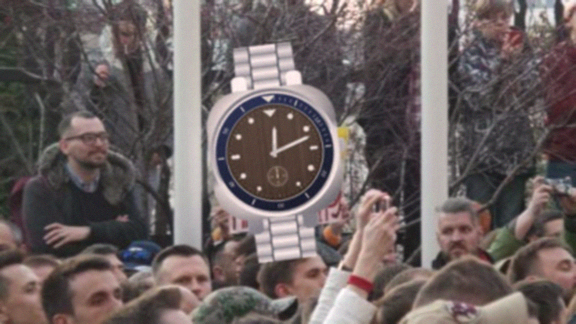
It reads 12,12
